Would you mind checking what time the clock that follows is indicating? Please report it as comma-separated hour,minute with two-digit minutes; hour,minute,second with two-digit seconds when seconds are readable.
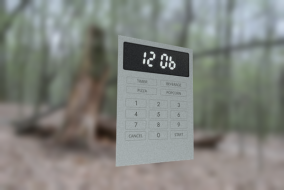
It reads 12,06
